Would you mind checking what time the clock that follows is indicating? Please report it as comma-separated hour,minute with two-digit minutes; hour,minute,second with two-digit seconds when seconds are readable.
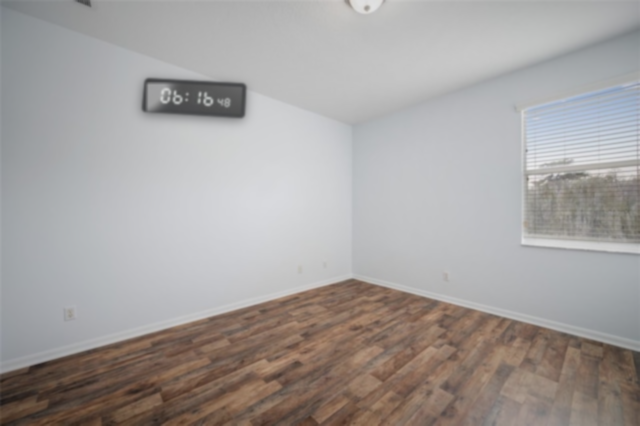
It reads 6,16
